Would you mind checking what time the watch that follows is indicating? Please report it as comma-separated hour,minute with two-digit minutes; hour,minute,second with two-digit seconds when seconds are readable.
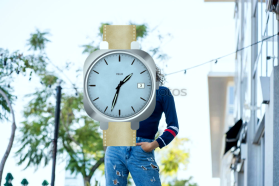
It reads 1,33
